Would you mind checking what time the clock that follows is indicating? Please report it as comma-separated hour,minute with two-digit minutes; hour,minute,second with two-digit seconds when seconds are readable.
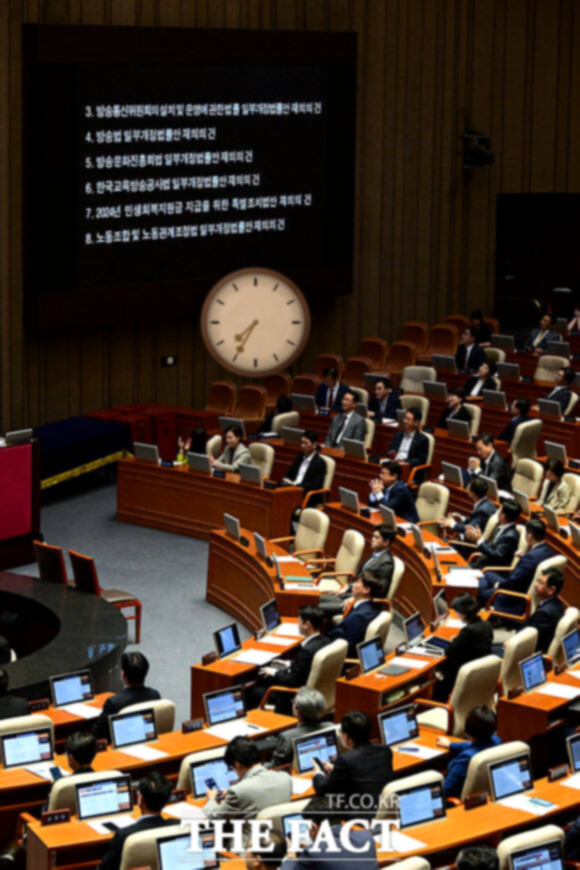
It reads 7,35
